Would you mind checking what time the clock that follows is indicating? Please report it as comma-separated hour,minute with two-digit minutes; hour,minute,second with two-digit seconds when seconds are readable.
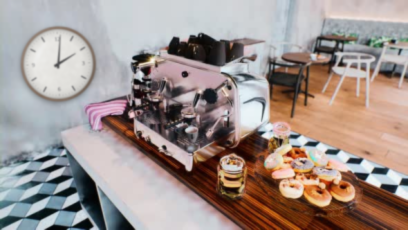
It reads 2,01
